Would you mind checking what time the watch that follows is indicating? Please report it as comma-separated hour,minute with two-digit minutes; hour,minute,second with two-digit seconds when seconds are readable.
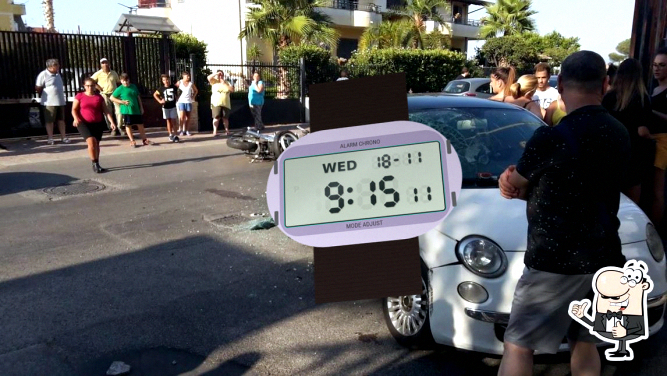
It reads 9,15,11
